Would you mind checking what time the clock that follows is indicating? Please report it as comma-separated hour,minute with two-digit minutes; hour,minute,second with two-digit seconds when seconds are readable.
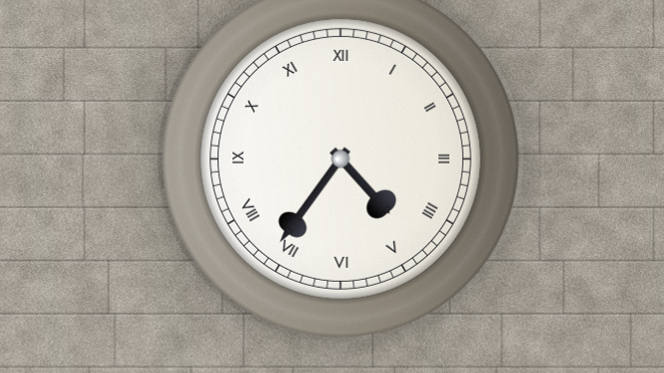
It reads 4,36
